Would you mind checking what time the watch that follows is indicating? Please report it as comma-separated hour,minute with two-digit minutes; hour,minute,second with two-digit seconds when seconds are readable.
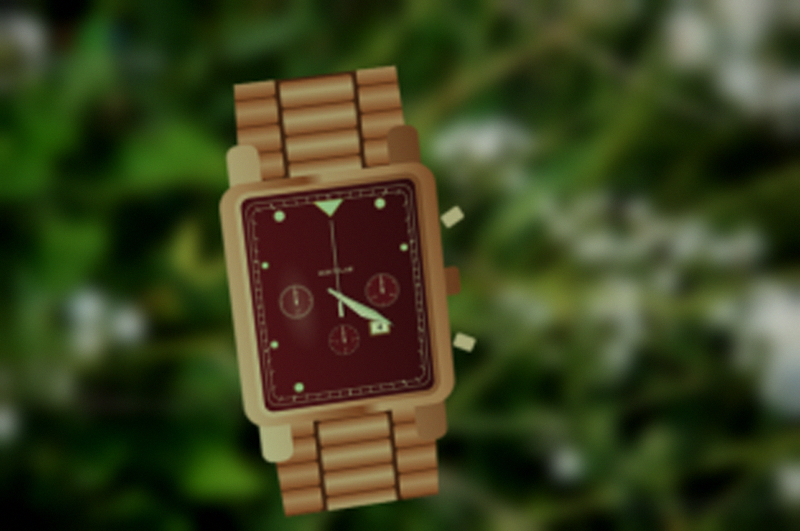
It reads 4,21
